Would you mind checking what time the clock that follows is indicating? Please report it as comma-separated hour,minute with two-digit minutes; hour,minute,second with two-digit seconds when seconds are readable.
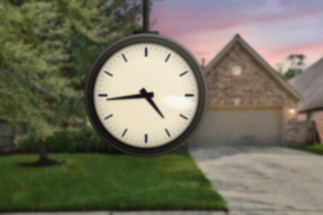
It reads 4,44
